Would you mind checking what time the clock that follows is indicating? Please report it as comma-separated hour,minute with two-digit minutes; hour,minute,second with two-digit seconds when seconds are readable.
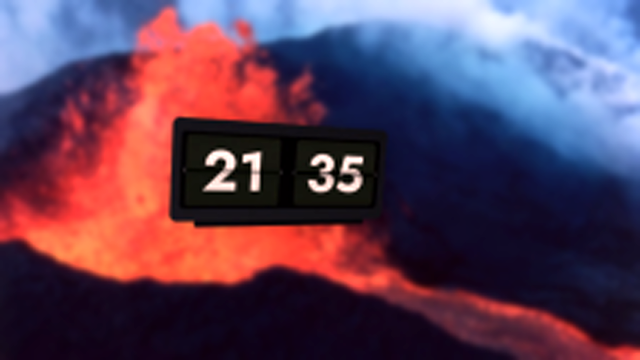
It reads 21,35
